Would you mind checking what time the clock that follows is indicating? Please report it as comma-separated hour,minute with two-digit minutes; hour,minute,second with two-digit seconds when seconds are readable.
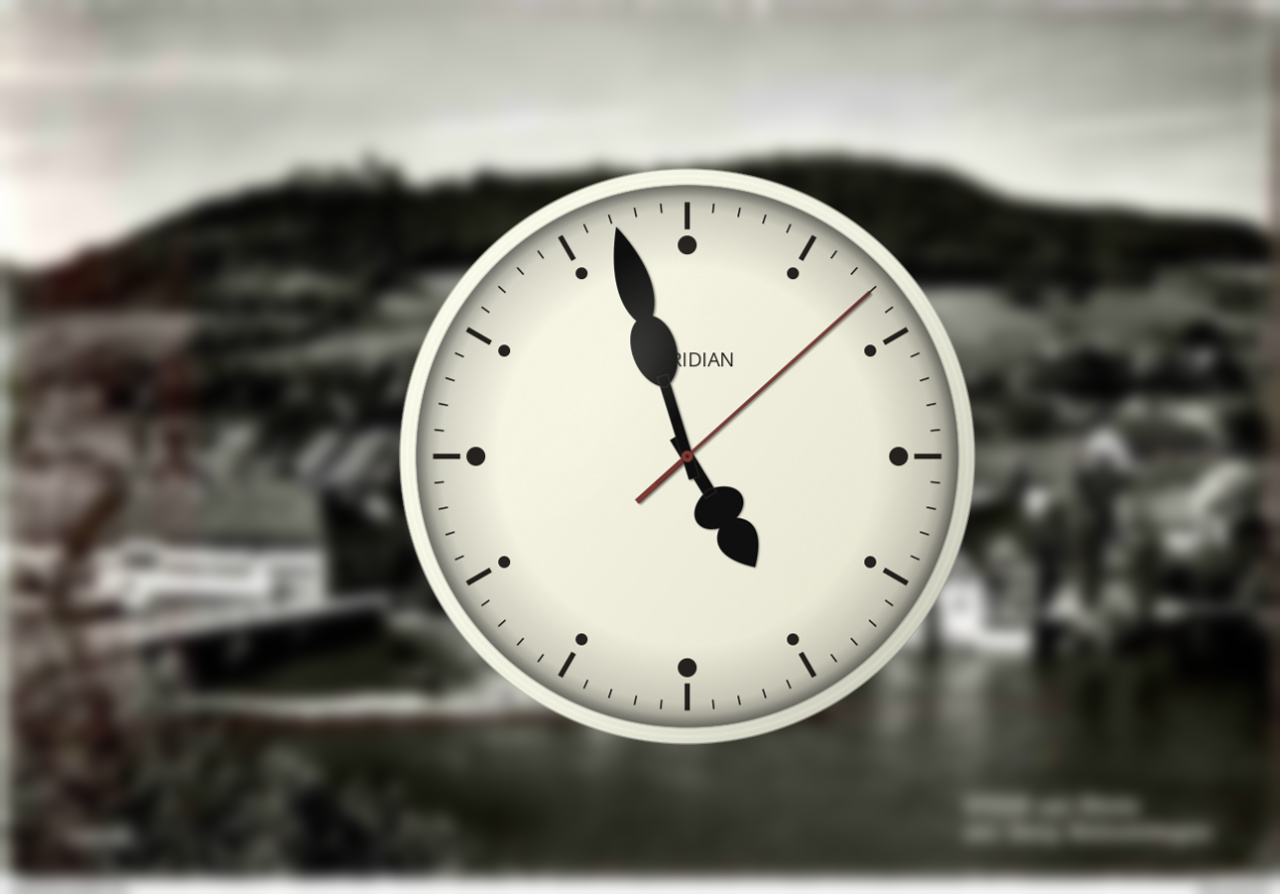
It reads 4,57,08
